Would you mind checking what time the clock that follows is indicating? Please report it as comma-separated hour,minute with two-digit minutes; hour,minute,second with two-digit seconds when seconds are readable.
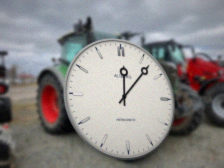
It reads 12,07
